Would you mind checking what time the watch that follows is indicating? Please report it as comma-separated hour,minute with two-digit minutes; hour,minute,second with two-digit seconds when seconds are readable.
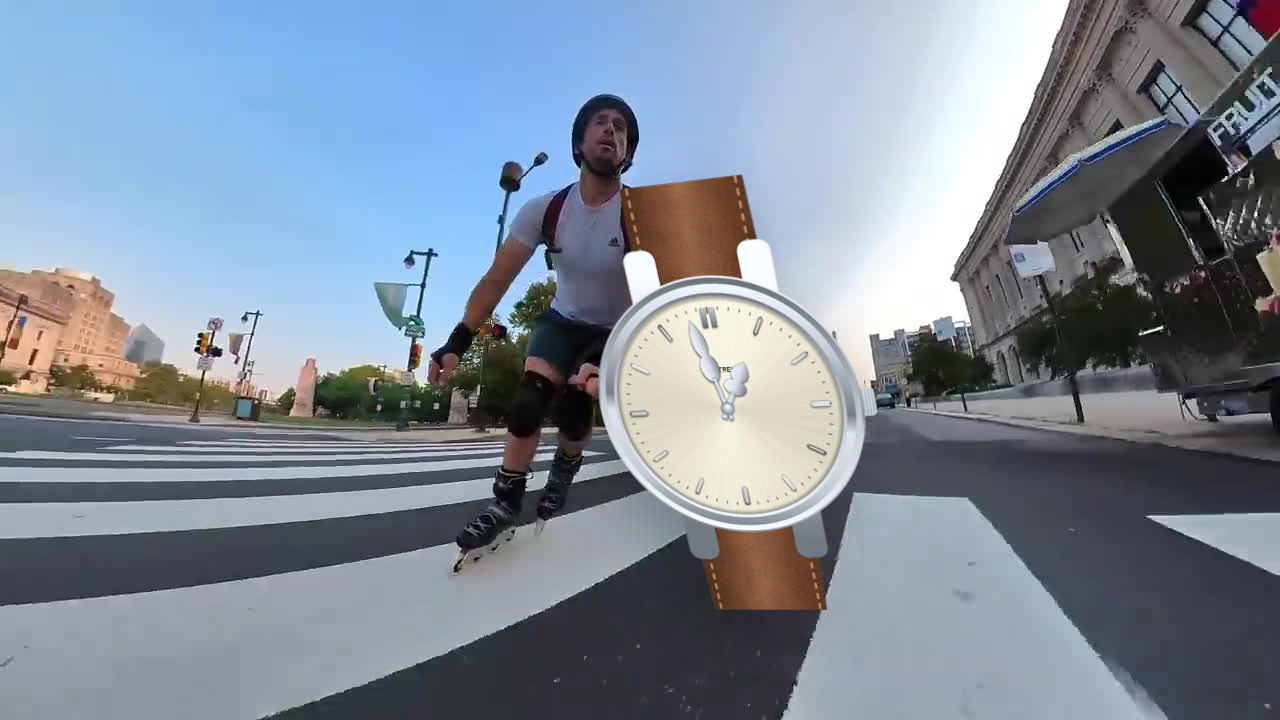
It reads 12,58
